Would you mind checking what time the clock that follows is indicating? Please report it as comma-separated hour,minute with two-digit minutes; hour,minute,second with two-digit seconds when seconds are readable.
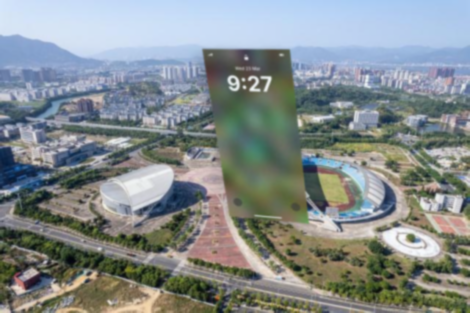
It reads 9,27
